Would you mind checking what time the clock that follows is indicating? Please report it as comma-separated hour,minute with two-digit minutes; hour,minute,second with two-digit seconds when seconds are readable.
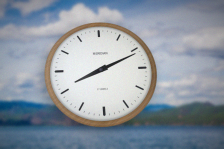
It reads 8,11
